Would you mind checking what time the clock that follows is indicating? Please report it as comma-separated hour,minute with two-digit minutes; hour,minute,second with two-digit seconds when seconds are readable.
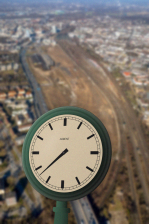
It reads 7,38
